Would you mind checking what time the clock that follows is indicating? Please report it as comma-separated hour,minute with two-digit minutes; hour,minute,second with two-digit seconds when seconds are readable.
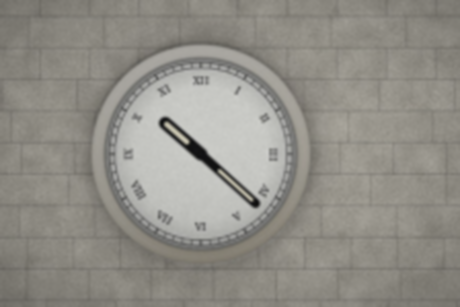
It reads 10,22
